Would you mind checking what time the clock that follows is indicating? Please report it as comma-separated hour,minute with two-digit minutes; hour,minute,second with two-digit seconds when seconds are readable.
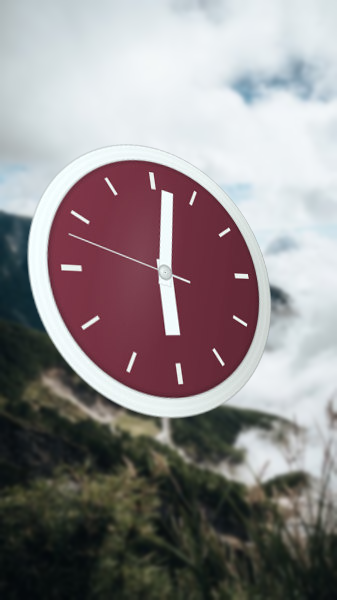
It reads 6,01,48
